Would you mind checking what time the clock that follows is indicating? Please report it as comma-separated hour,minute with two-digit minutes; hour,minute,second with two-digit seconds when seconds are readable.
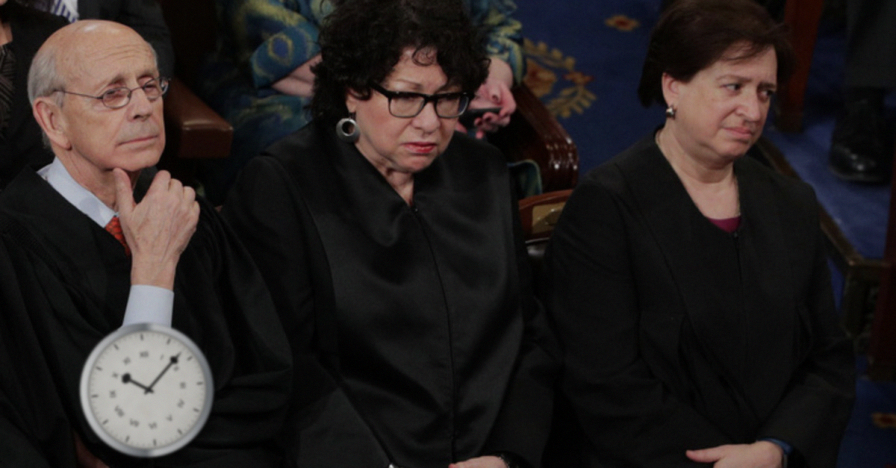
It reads 10,08
